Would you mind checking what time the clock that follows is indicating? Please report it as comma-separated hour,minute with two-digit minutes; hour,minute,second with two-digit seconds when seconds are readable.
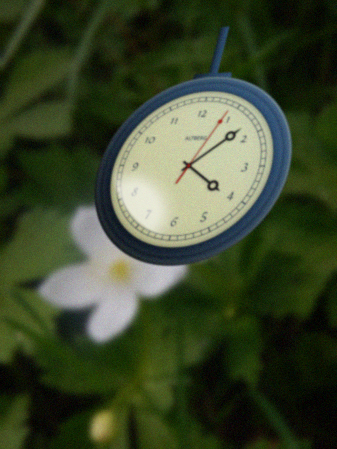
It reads 4,08,04
